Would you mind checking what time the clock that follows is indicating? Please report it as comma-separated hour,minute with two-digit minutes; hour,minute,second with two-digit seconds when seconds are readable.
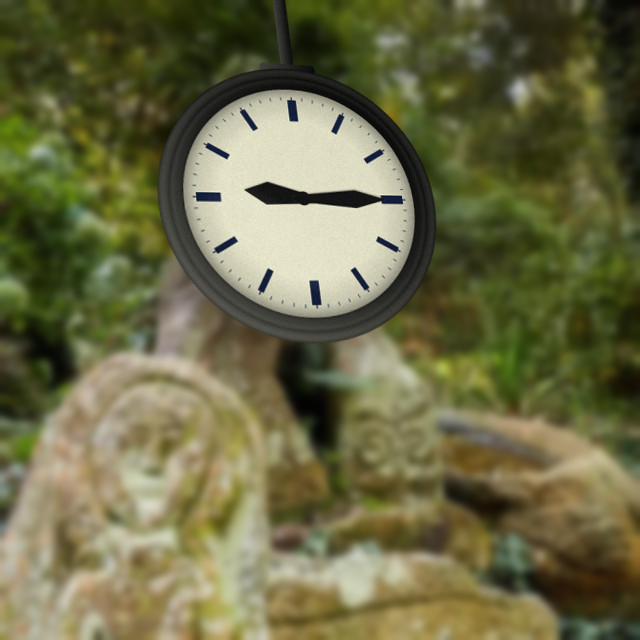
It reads 9,15
